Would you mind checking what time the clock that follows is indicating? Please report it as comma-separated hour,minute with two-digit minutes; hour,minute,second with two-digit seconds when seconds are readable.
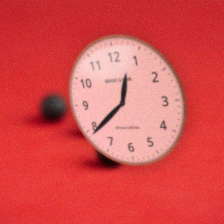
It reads 12,39
